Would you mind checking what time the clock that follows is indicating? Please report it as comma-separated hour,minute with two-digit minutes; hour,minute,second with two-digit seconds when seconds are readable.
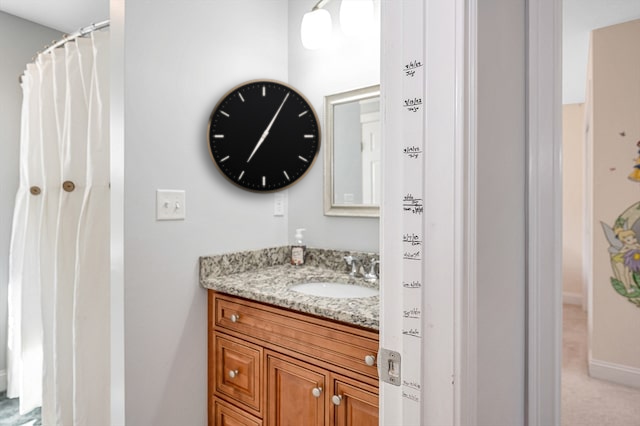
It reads 7,05
